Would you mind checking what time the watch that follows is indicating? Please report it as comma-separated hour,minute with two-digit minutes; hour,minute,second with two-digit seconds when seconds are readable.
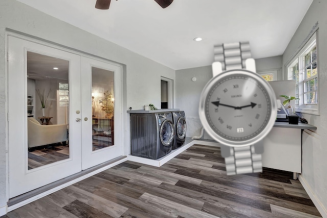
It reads 2,48
